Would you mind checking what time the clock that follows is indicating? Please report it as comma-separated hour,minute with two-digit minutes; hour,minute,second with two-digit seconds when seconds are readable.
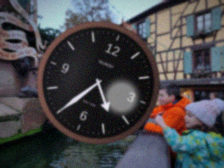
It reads 4,35
